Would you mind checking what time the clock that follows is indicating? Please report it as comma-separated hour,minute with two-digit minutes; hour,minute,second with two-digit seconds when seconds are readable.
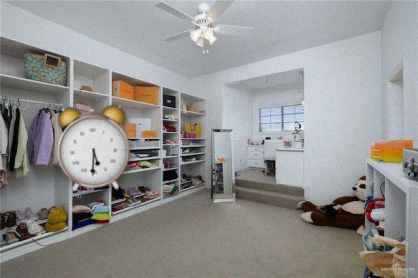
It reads 5,31
